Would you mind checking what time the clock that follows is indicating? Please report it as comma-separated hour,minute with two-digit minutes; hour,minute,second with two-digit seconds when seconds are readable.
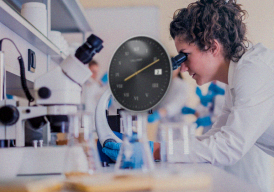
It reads 8,11
